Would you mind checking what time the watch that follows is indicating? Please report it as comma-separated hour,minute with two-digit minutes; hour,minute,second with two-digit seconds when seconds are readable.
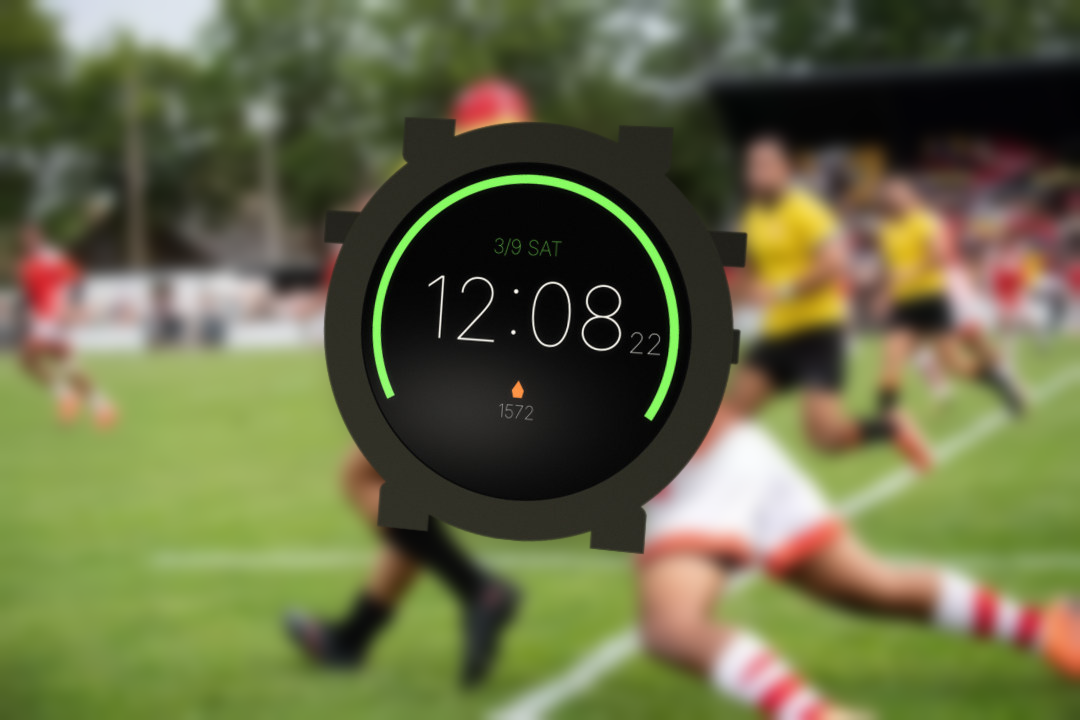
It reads 12,08,22
